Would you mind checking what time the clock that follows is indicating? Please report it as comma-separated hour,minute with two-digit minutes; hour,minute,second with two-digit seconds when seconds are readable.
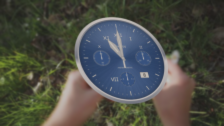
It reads 11,00
